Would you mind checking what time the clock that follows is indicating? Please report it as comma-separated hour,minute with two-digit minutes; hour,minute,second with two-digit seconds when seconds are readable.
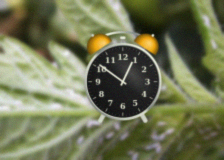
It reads 12,51
